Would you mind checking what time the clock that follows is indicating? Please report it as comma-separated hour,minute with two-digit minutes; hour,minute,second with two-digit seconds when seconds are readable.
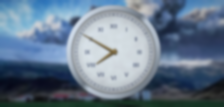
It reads 7,50
